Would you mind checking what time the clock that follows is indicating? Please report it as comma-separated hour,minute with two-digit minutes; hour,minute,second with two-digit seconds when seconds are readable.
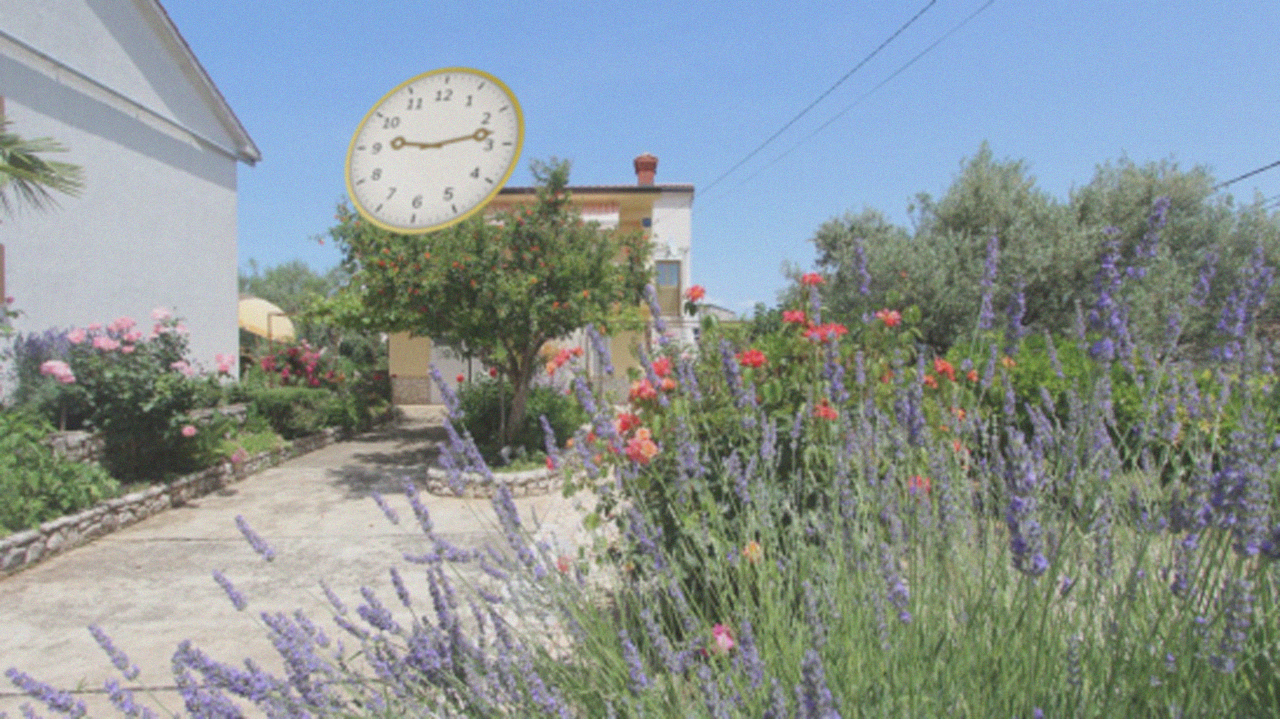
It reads 9,13
